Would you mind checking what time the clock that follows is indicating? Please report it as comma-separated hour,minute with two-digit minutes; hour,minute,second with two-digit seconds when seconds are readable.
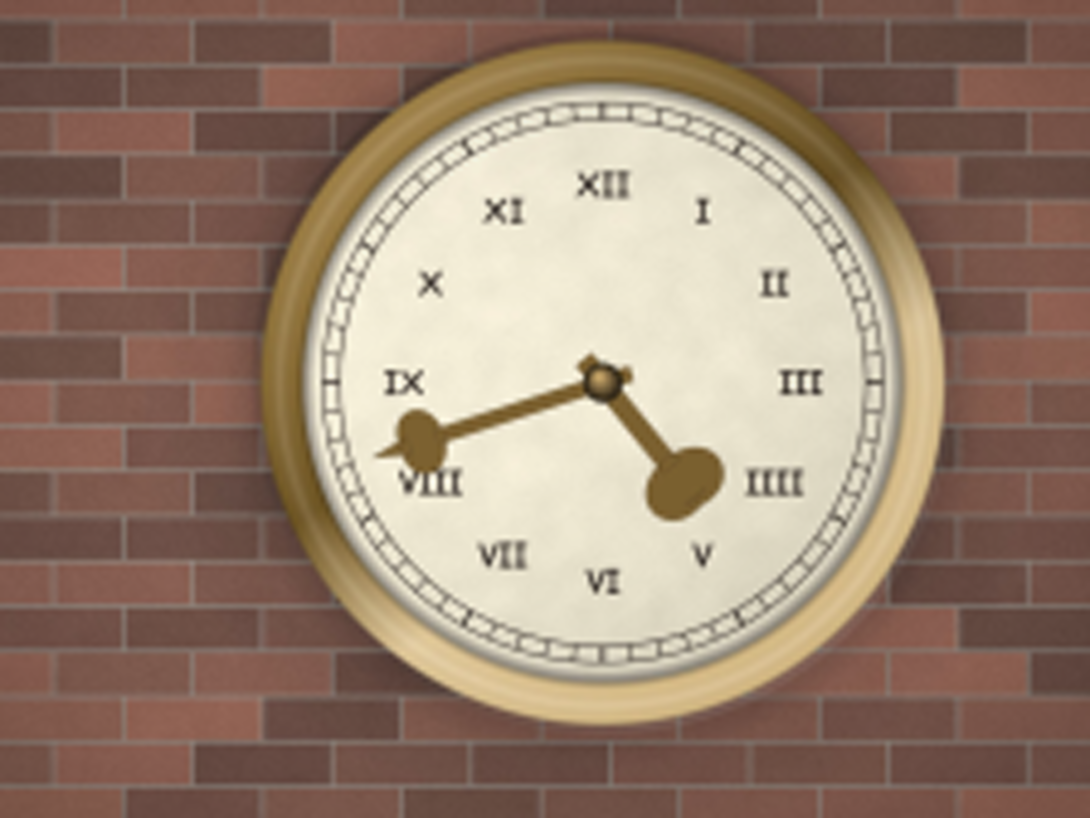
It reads 4,42
